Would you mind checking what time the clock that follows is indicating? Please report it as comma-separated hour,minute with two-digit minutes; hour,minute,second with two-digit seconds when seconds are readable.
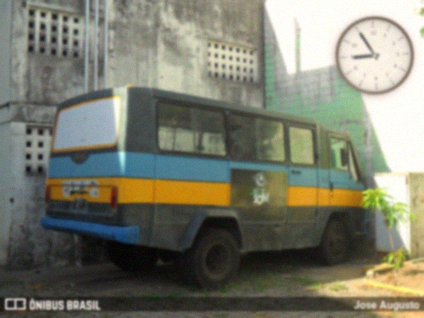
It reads 8,55
